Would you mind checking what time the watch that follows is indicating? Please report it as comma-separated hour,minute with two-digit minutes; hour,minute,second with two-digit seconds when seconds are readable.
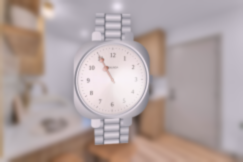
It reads 10,55
